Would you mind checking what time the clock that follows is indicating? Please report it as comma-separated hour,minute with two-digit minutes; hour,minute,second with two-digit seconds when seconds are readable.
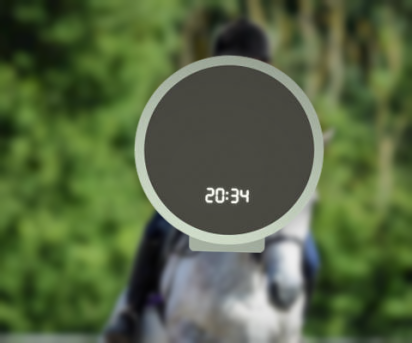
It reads 20,34
